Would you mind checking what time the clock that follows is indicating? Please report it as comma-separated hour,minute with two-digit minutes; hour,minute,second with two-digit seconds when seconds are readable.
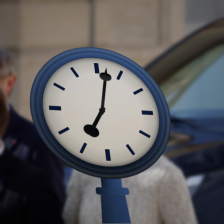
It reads 7,02
